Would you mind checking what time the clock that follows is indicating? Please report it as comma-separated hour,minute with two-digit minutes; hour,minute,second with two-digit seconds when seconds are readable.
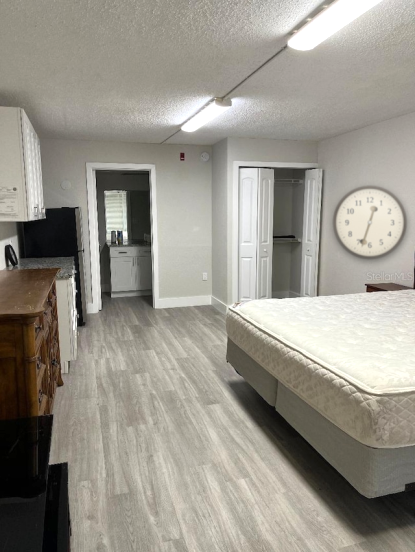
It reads 12,33
